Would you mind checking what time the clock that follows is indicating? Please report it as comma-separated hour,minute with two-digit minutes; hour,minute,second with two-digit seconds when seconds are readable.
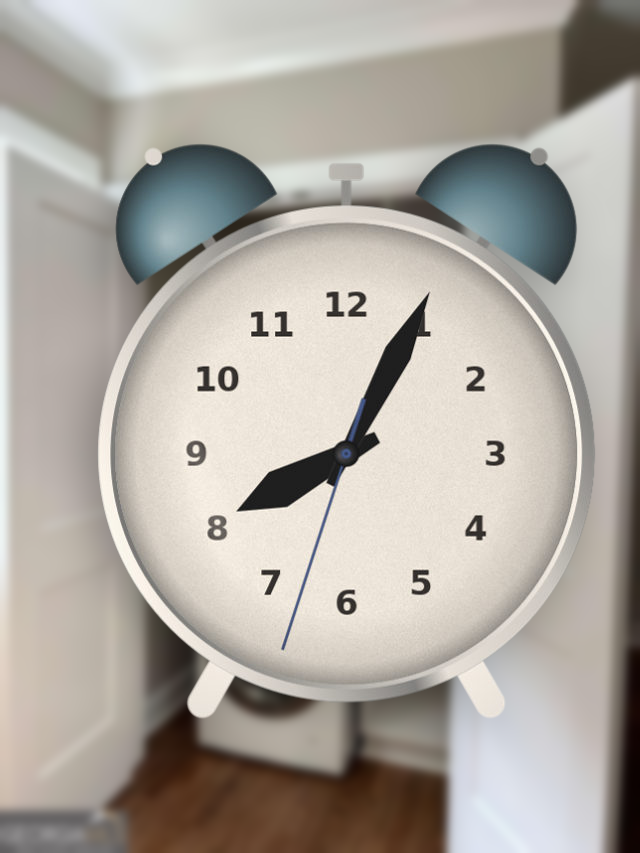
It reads 8,04,33
